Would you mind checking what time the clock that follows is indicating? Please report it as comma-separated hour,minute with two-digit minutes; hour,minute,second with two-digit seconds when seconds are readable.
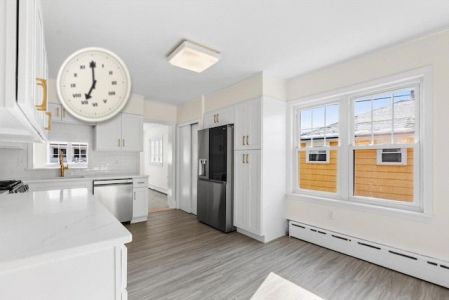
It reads 7,00
